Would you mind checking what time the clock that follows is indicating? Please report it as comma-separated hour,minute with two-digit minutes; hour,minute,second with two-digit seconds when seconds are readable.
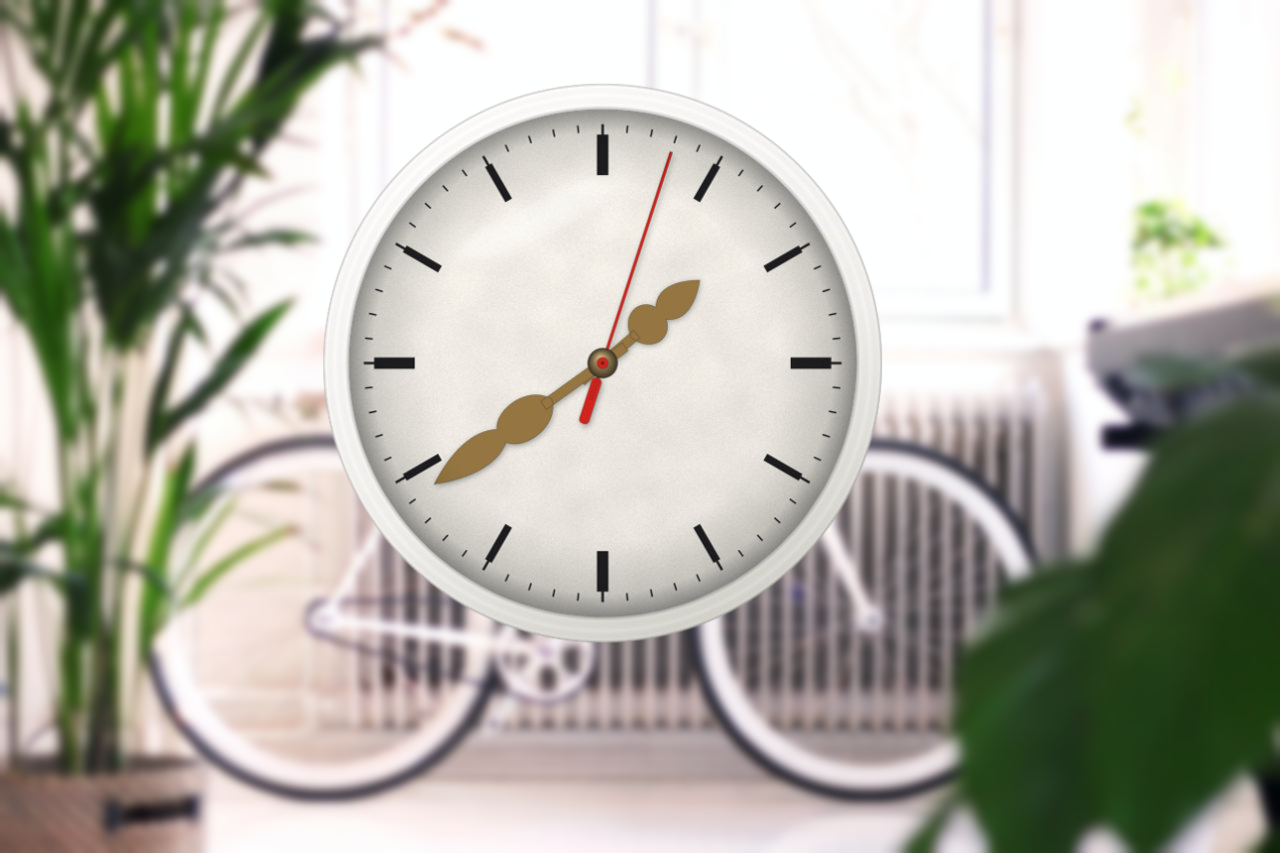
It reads 1,39,03
